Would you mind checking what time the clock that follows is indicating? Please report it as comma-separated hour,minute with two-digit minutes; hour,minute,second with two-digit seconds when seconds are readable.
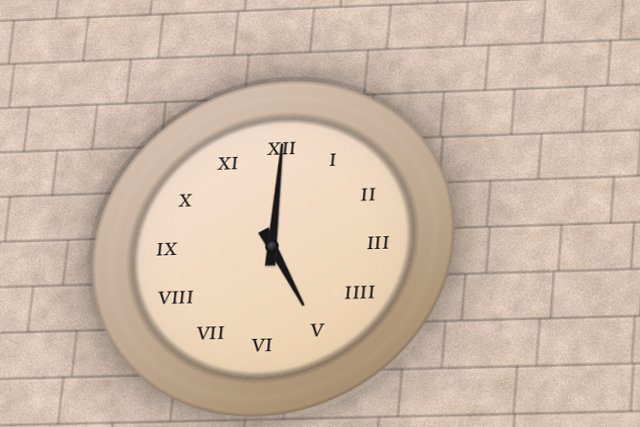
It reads 5,00
